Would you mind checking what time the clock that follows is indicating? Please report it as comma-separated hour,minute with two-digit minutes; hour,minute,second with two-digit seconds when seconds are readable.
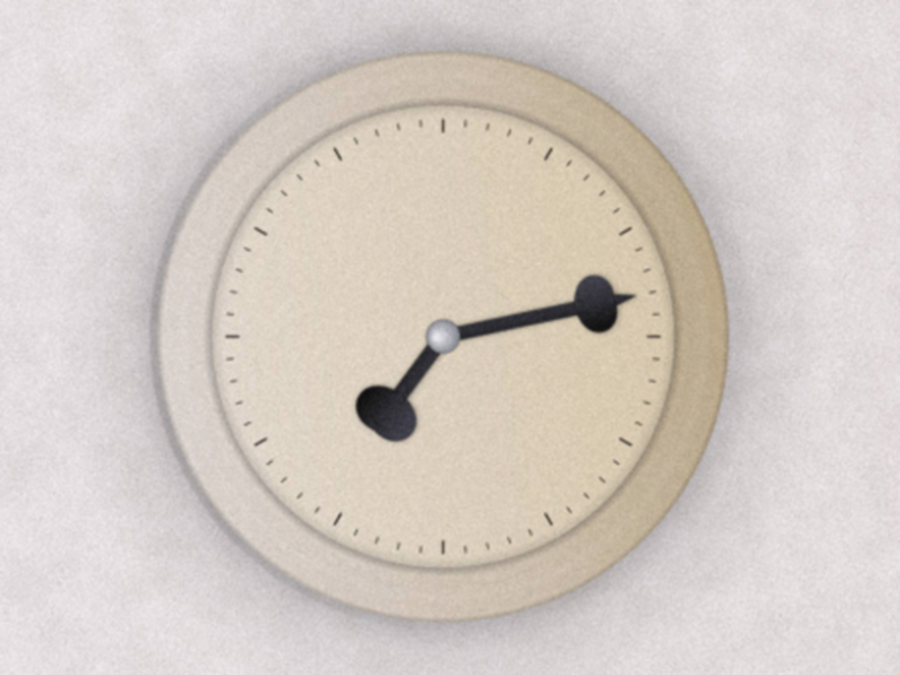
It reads 7,13
